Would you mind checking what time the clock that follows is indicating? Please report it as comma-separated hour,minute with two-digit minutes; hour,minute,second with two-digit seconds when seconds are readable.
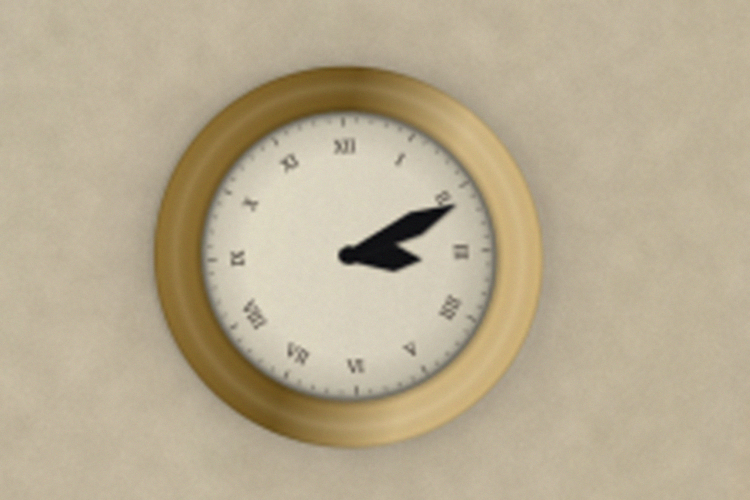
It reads 3,11
